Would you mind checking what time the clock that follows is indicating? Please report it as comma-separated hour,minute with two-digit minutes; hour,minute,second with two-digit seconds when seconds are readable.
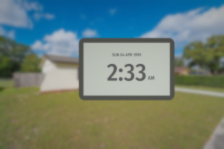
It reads 2,33
